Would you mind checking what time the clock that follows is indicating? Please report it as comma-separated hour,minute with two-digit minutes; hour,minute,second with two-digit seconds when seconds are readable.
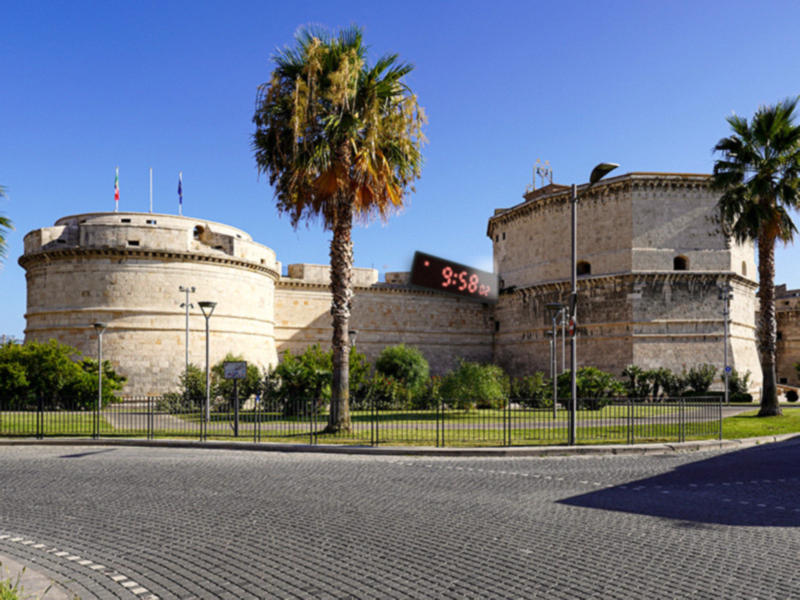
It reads 9,58
